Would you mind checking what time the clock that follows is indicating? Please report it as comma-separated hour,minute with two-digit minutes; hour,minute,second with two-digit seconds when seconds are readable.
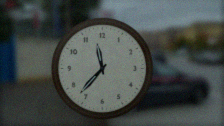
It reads 11,37
